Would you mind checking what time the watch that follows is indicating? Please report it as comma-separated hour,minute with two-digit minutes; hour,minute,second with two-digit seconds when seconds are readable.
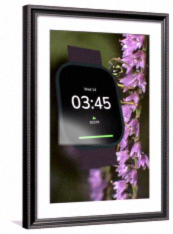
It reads 3,45
